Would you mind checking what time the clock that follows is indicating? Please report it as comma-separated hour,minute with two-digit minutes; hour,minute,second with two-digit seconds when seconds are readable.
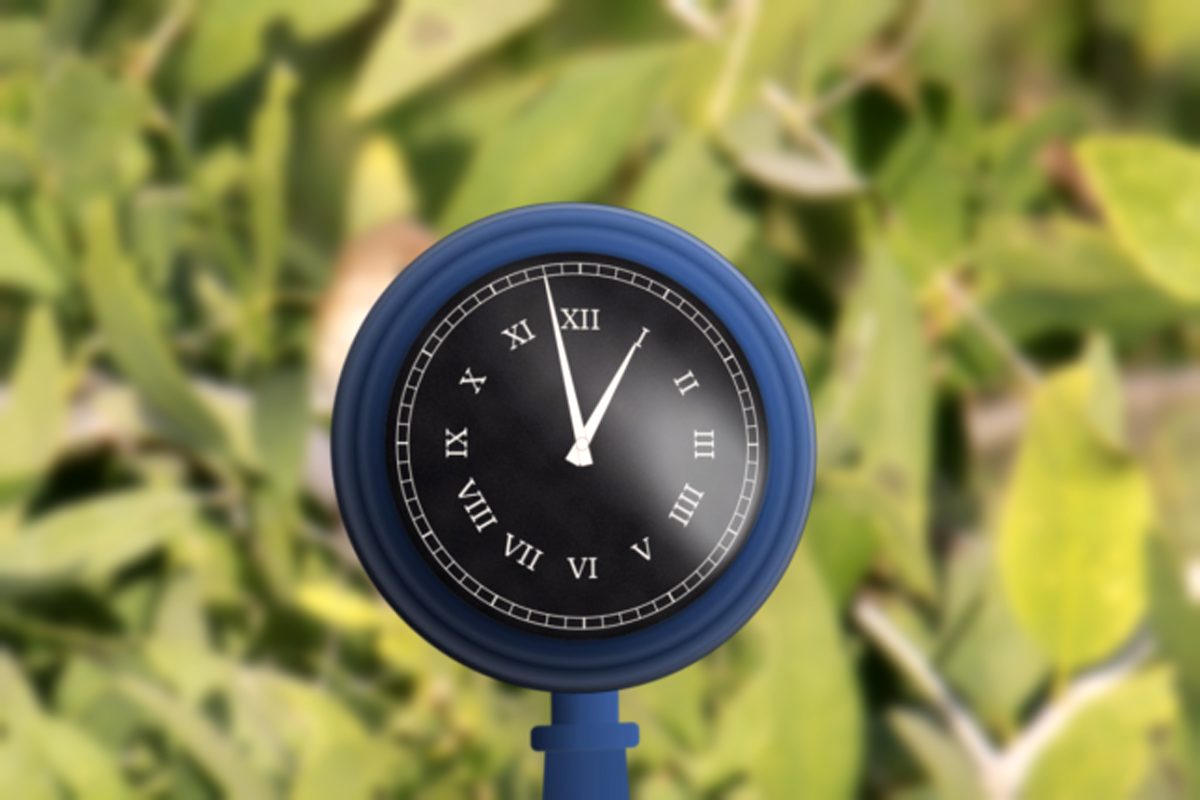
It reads 12,58
